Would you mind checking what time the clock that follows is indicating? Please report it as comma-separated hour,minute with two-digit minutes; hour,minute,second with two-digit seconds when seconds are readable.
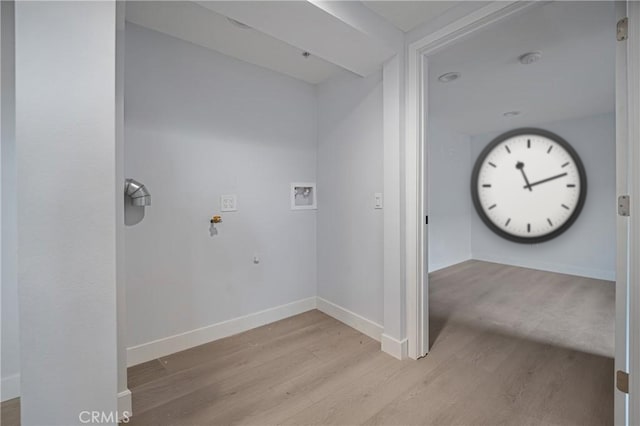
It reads 11,12
